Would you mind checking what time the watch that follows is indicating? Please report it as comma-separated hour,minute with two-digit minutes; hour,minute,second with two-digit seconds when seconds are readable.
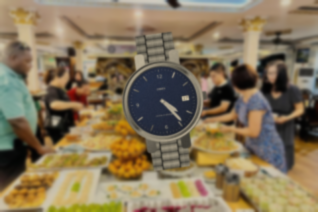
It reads 4,24
